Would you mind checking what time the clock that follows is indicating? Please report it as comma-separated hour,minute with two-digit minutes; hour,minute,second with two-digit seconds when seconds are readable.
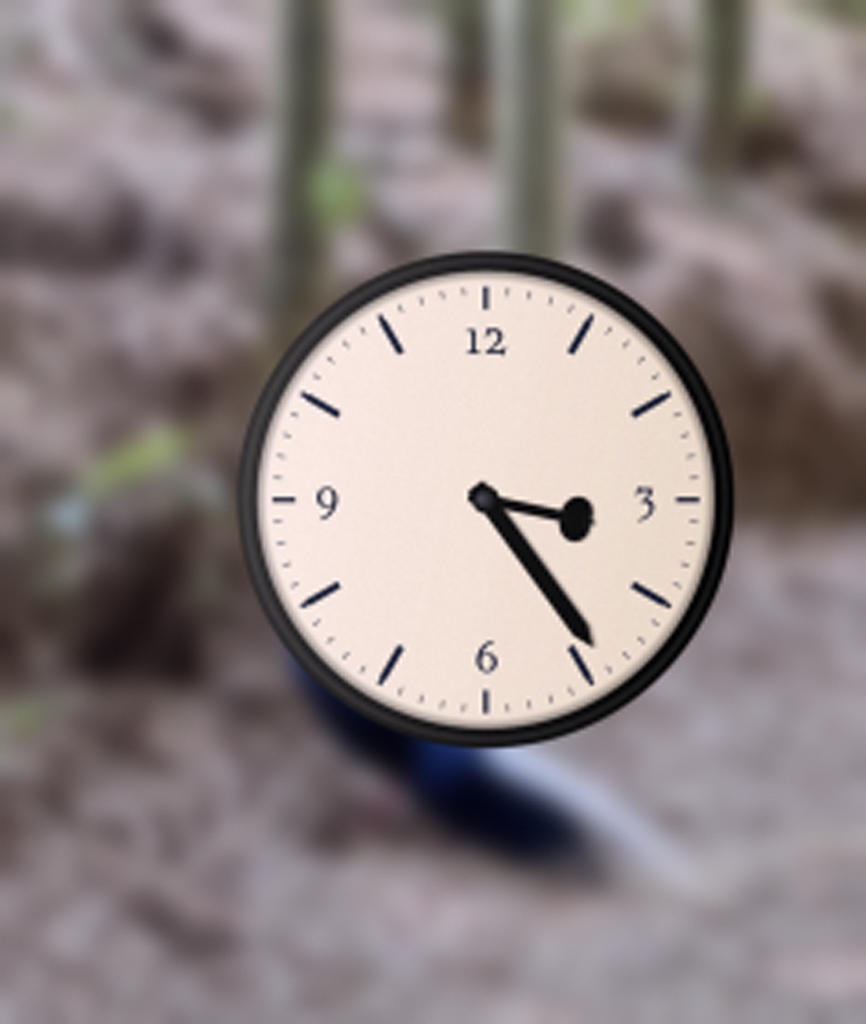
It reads 3,24
